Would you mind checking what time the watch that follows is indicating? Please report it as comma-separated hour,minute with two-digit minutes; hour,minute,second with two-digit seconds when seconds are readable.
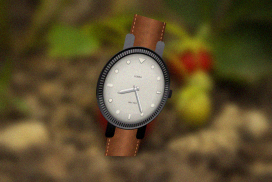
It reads 8,25
